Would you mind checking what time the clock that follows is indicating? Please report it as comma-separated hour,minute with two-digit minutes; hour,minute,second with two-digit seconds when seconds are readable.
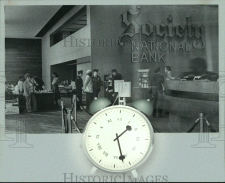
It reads 1,27
